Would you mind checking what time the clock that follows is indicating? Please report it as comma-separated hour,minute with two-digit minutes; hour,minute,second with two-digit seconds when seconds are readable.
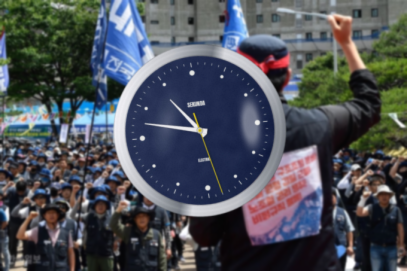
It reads 10,47,28
